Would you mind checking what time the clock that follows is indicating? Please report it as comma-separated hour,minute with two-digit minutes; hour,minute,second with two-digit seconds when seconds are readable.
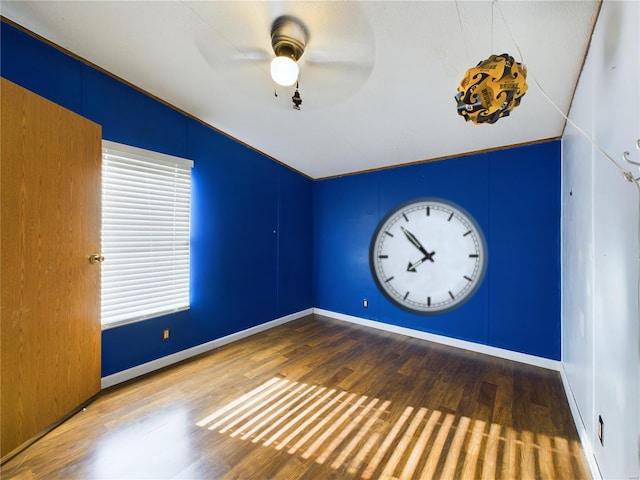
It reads 7,53
